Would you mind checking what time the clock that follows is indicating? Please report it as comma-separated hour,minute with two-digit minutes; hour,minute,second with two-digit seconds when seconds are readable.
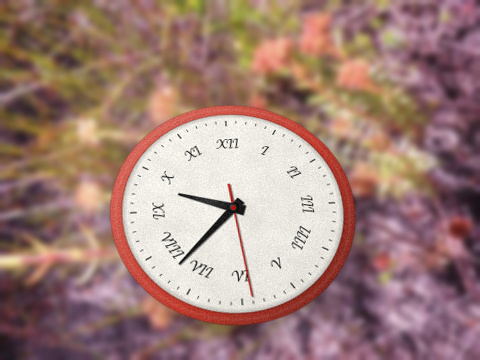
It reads 9,37,29
